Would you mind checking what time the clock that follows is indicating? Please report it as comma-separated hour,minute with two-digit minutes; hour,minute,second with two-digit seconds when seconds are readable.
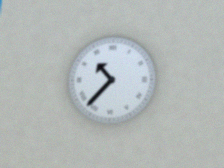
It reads 10,37
